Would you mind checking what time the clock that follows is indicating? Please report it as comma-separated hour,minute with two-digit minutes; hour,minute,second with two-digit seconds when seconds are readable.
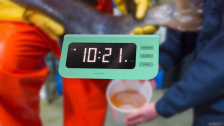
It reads 10,21
